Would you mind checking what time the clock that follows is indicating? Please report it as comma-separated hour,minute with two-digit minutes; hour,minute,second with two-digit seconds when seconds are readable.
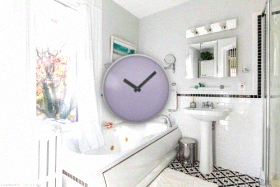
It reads 10,08
